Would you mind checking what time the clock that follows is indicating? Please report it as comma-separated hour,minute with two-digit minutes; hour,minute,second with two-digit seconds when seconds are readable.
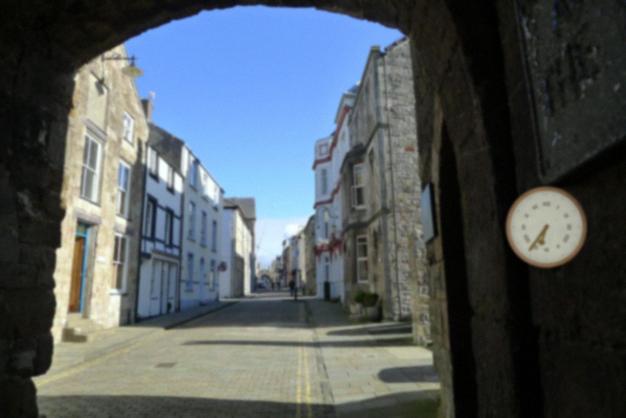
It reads 6,36
